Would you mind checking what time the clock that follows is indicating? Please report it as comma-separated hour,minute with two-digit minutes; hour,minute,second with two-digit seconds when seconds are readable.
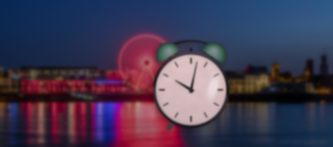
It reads 10,02
